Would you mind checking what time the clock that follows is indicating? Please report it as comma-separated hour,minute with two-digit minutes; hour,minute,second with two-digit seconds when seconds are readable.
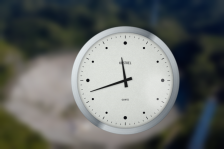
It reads 11,42
